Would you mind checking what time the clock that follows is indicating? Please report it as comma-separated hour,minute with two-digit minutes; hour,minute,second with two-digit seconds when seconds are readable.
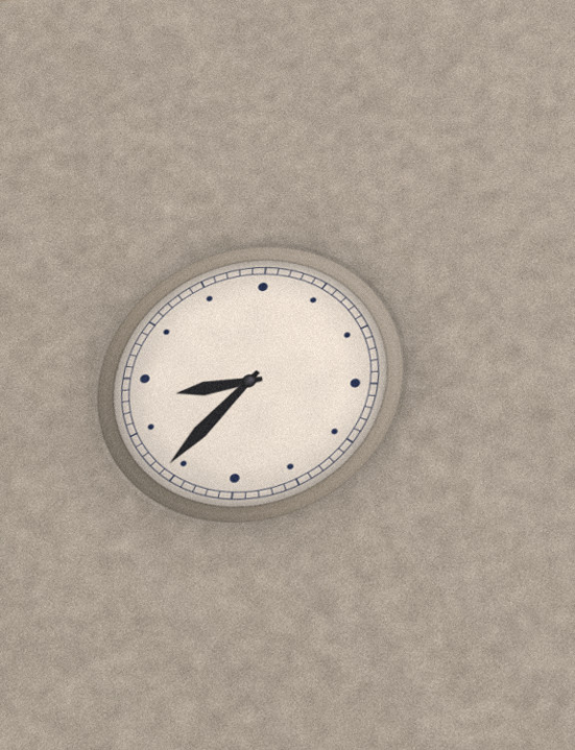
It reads 8,36
